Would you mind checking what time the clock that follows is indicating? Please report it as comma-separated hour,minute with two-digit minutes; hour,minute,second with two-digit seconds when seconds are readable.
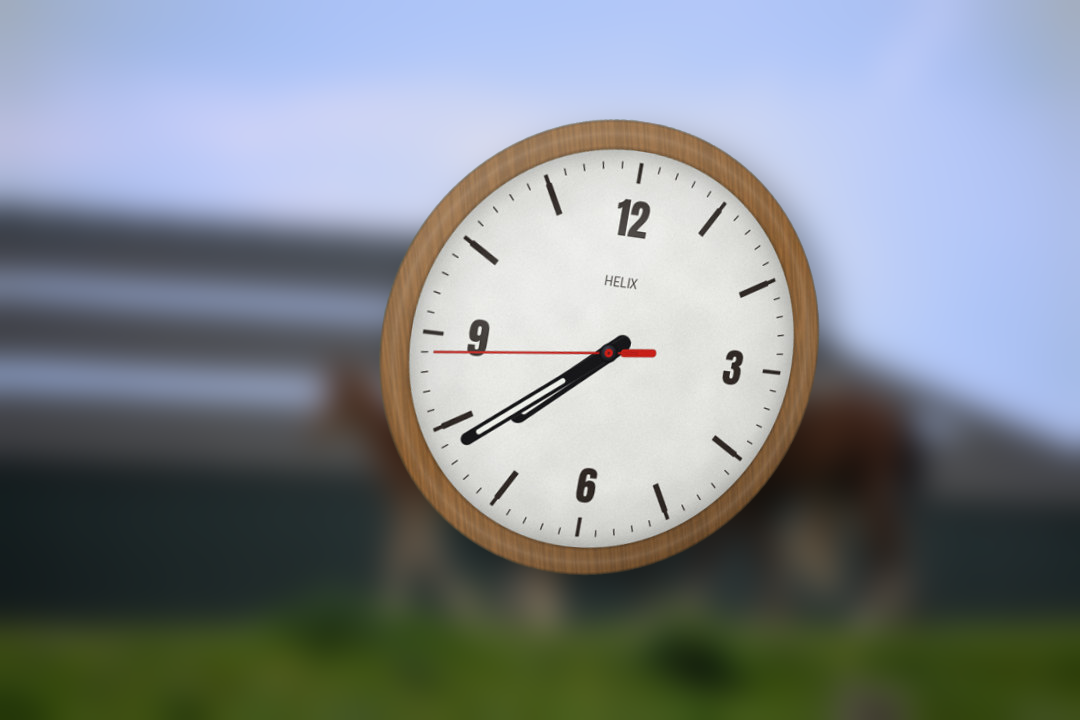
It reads 7,38,44
